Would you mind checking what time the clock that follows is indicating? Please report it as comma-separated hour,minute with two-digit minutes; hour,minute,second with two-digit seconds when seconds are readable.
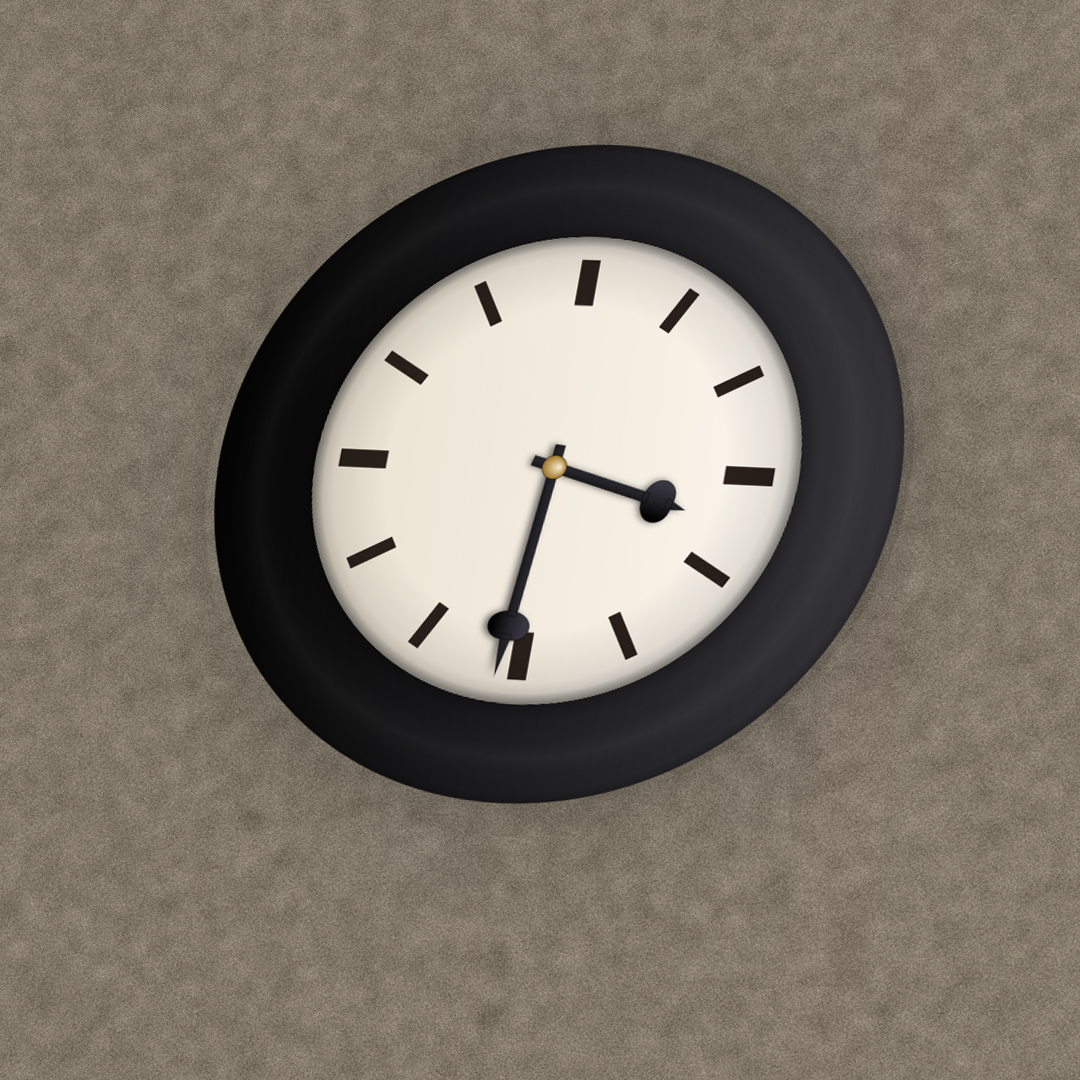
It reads 3,31
